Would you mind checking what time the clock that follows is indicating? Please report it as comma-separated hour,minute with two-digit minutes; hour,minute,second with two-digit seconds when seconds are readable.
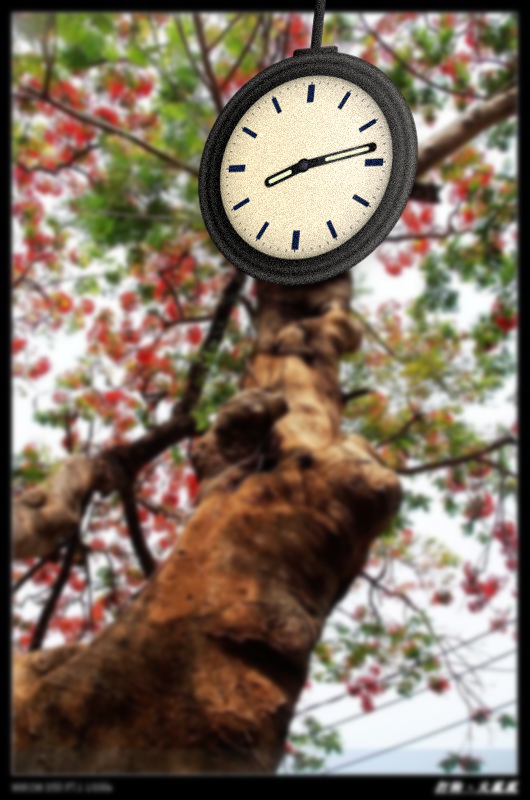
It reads 8,13
